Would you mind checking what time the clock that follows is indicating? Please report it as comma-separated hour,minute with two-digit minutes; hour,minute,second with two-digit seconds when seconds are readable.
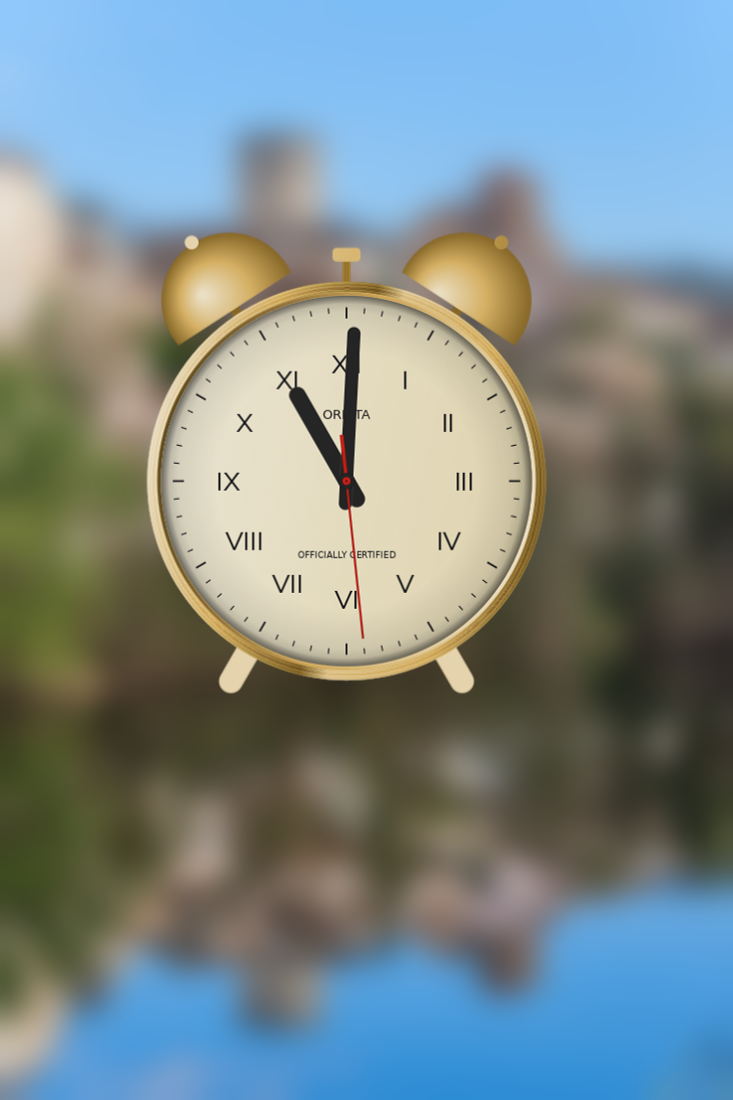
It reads 11,00,29
